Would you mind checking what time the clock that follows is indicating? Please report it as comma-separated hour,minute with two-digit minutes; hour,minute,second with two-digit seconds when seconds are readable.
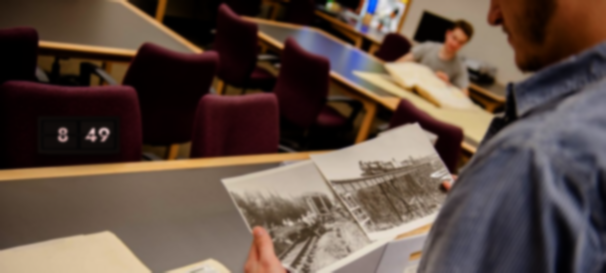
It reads 8,49
